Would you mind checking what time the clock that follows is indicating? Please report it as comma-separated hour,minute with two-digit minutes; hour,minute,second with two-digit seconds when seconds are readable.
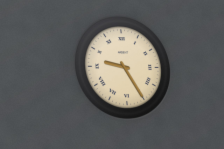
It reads 9,25
